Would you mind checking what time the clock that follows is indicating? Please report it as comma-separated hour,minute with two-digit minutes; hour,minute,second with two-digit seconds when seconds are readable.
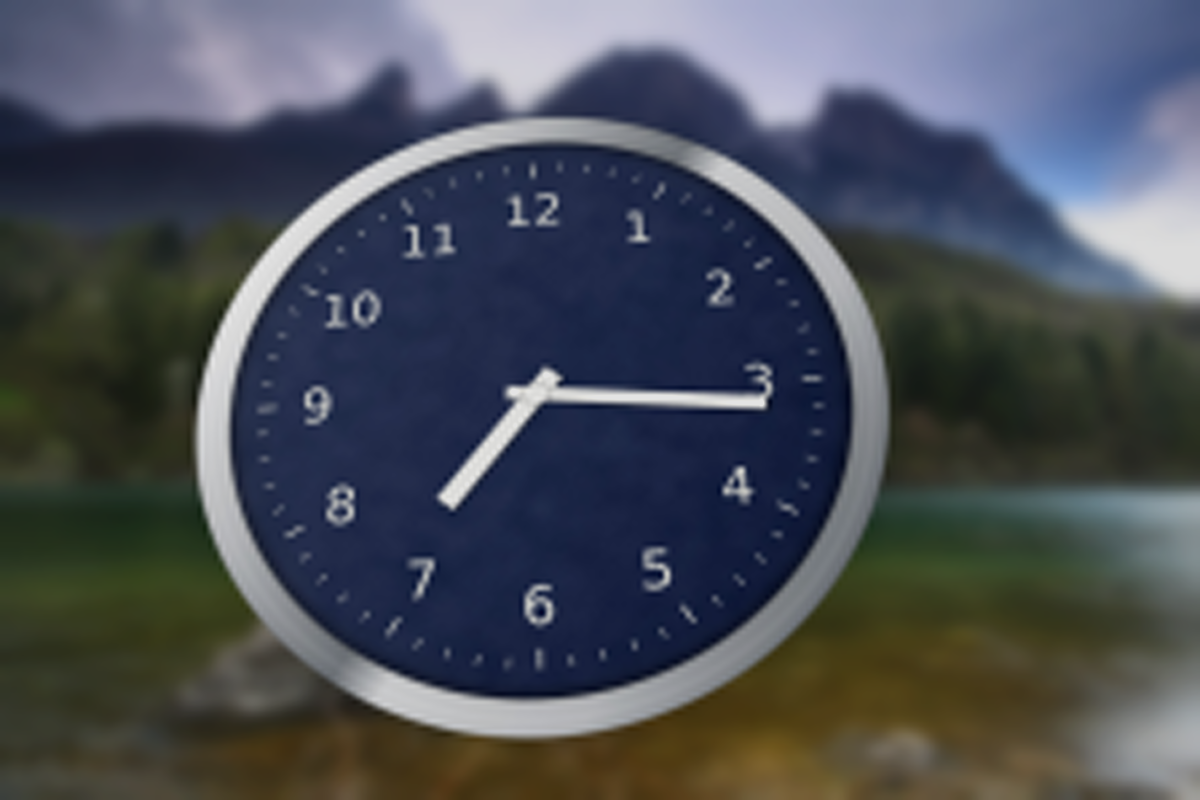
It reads 7,16
